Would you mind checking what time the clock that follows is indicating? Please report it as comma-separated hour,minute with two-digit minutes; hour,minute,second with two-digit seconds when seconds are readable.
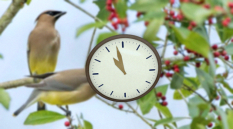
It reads 10,58
